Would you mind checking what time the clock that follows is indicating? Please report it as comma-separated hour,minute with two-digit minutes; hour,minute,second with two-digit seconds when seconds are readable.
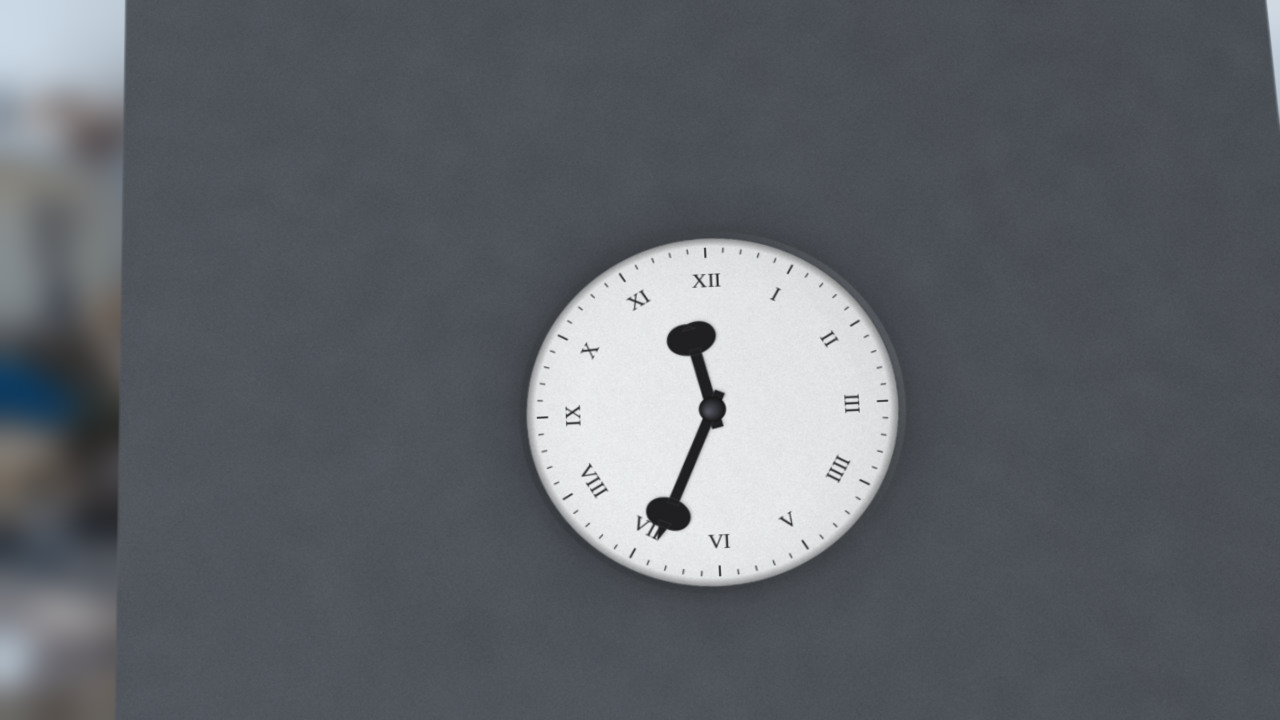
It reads 11,34
